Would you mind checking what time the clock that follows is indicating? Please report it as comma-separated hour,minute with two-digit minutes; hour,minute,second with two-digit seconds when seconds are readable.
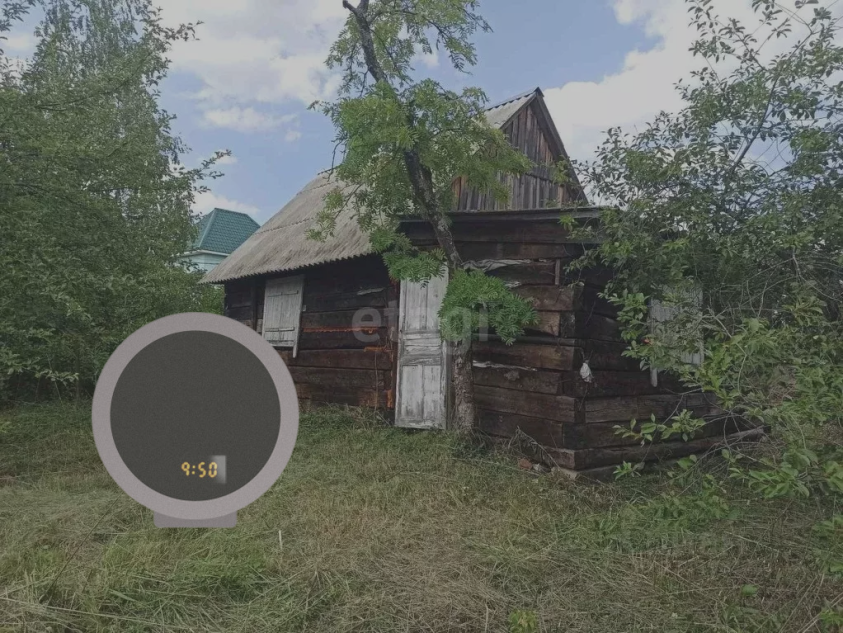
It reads 9,50
